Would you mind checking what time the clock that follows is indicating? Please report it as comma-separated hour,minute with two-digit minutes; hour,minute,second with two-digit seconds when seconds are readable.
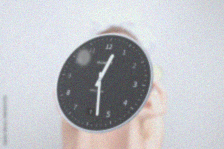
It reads 12,28
